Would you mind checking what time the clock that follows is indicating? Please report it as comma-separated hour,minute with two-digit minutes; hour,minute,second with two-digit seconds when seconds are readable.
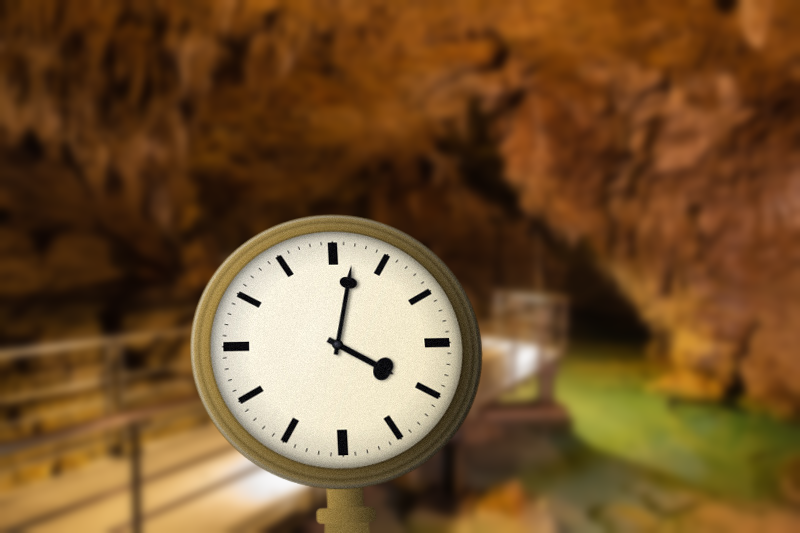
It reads 4,02
